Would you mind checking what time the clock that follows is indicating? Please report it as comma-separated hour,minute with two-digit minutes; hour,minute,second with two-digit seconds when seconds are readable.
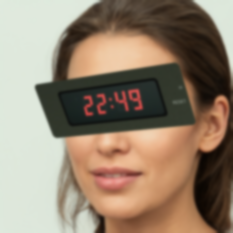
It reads 22,49
